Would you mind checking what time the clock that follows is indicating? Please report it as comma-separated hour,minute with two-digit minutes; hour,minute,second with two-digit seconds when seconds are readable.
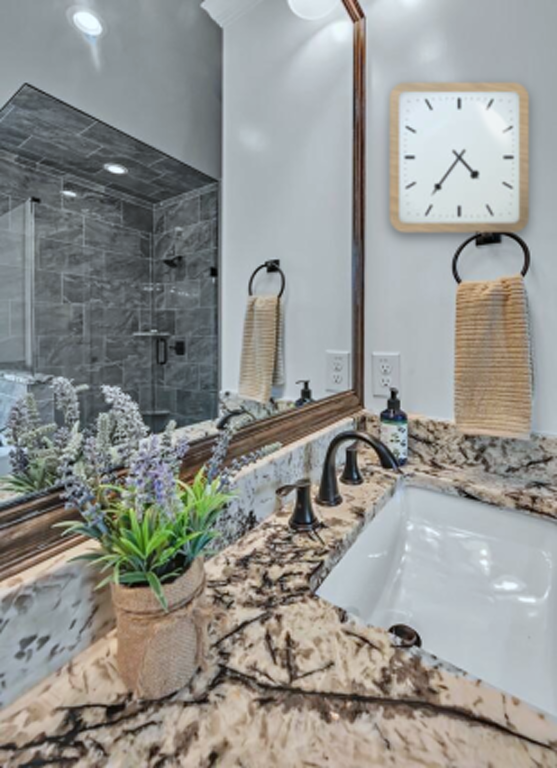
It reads 4,36
